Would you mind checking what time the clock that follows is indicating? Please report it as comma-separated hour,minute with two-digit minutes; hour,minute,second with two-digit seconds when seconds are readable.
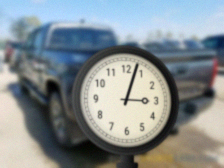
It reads 3,03
